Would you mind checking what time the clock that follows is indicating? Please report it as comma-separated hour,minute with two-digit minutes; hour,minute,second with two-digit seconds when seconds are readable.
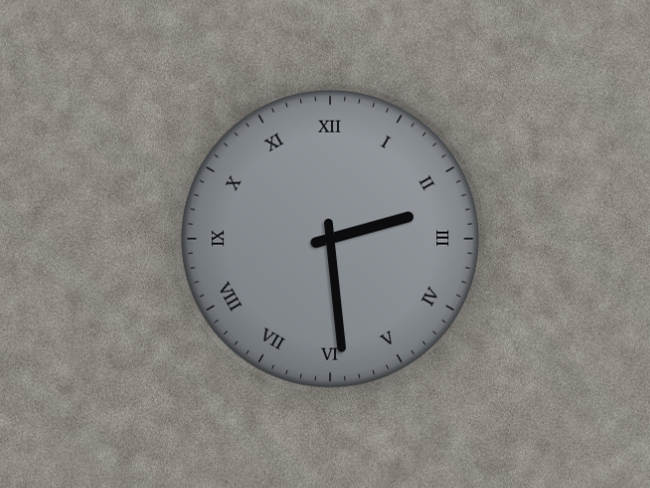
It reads 2,29
